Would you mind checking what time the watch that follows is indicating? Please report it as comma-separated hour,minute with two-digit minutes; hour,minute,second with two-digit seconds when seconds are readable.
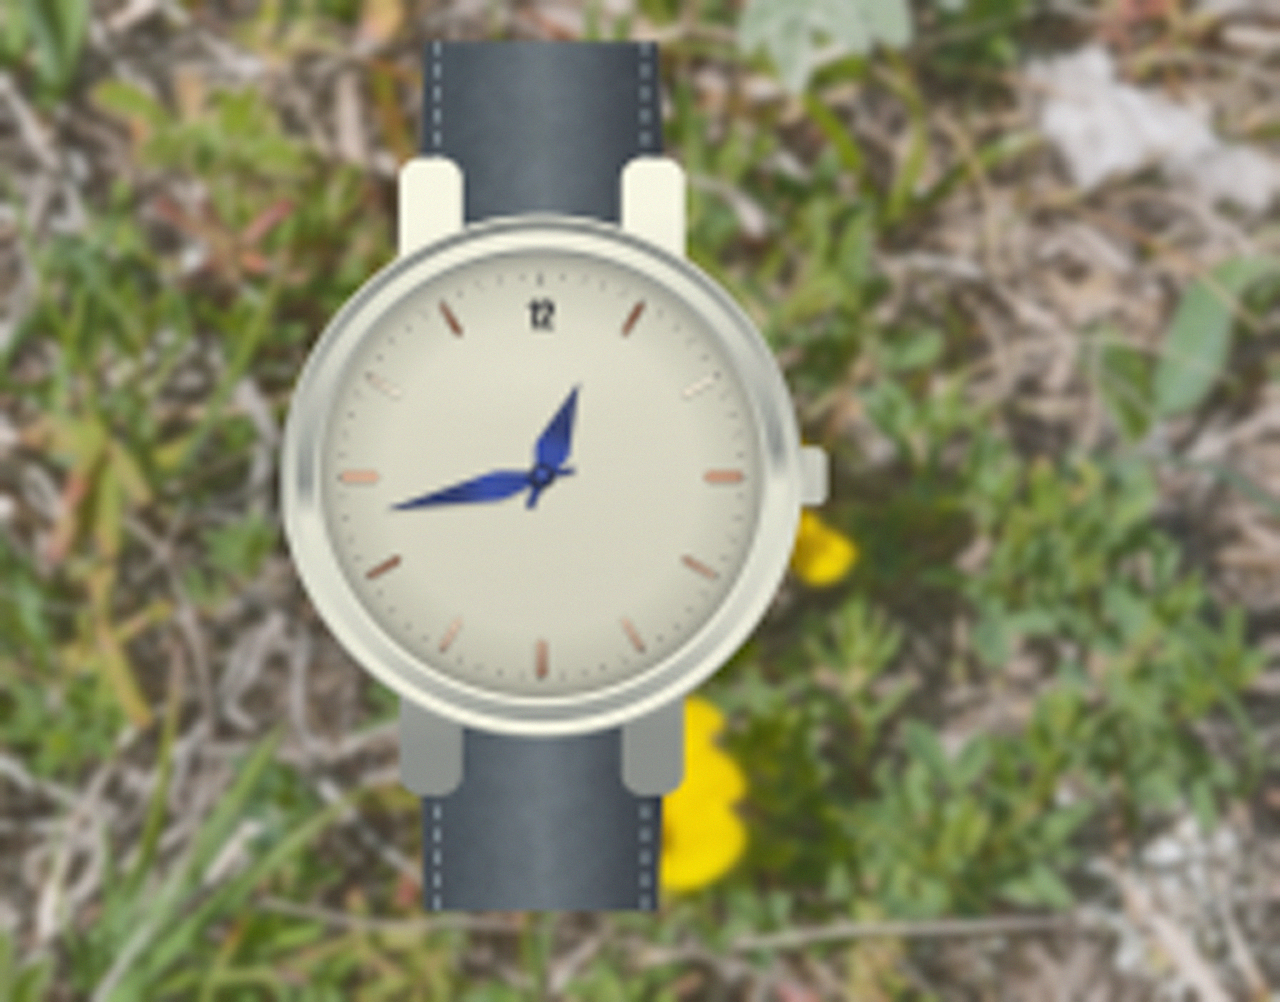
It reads 12,43
